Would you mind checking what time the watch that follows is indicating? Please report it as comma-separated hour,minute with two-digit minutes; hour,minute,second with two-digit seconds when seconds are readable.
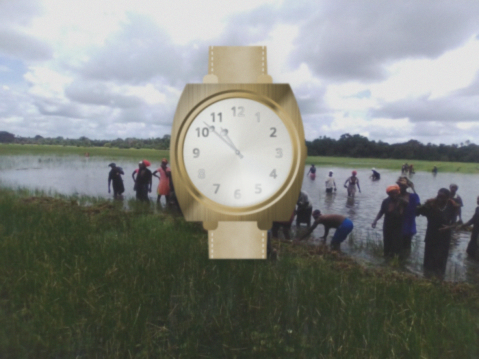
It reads 10,52
